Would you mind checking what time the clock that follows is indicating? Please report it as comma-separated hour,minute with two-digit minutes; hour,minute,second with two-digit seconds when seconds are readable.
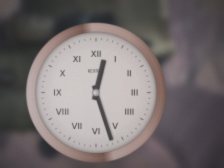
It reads 12,27
